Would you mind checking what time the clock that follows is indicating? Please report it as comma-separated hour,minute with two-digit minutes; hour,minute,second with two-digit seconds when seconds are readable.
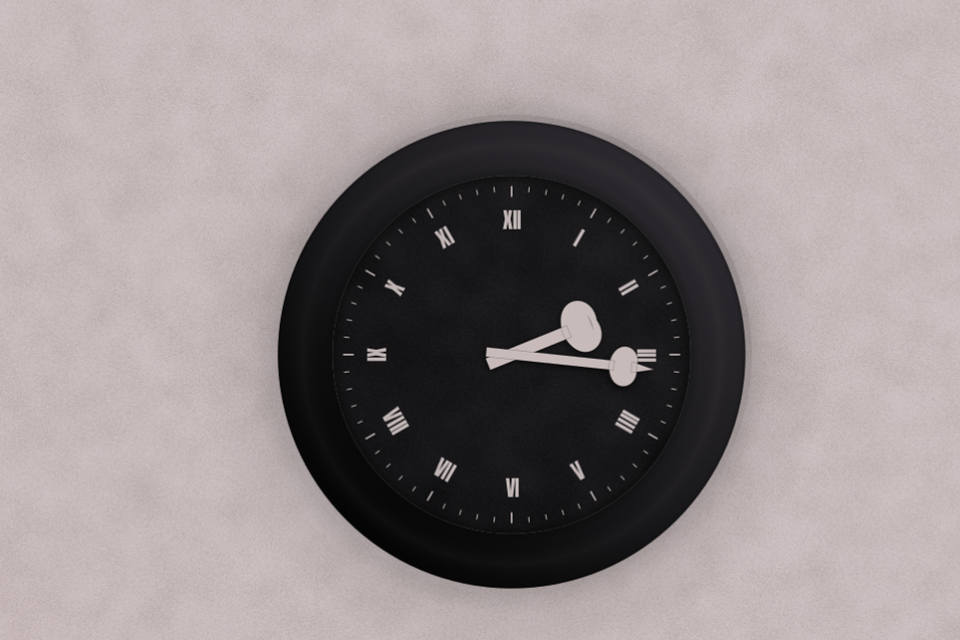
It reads 2,16
